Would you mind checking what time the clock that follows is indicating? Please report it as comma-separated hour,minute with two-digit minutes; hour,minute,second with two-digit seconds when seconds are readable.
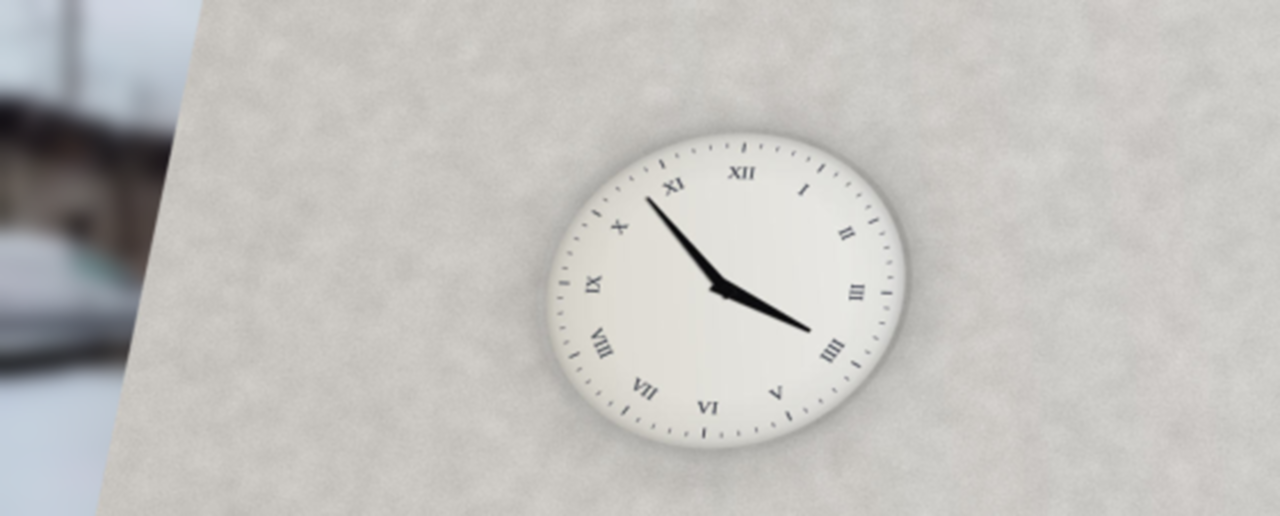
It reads 3,53
